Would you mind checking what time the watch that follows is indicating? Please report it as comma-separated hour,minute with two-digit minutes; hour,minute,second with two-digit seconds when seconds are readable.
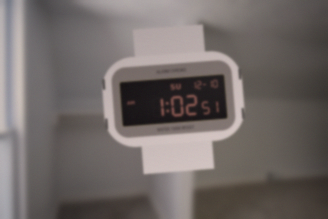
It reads 1,02,51
